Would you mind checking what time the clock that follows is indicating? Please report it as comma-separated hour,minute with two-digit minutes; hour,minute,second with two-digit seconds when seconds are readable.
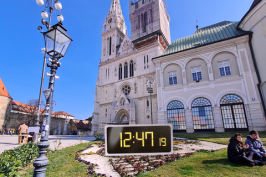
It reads 12,47,19
